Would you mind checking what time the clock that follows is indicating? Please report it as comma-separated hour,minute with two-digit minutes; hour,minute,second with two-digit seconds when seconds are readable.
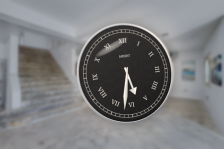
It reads 5,32
